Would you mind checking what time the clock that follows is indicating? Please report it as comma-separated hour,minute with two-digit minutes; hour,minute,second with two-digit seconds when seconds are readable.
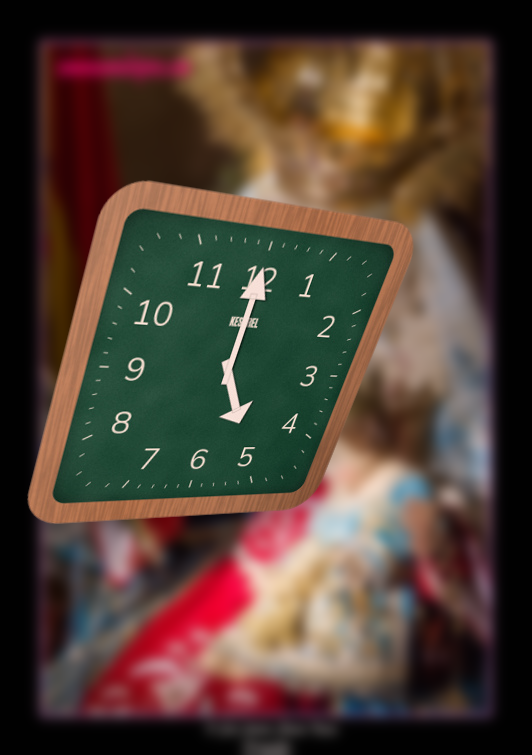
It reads 5,00
